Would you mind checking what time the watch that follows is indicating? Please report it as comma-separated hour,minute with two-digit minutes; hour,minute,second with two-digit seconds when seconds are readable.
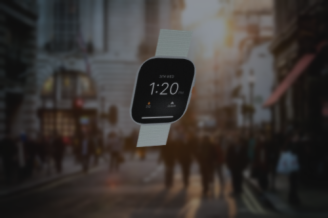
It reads 1,20
